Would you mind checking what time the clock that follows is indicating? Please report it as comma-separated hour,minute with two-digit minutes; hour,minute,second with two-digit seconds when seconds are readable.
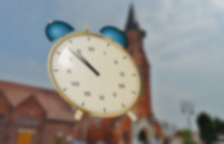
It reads 10,53
